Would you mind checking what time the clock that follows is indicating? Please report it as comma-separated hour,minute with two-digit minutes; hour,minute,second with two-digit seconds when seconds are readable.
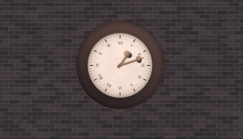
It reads 1,12
